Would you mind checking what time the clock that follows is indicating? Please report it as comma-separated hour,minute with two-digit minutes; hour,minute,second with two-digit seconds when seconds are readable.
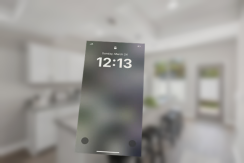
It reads 12,13
